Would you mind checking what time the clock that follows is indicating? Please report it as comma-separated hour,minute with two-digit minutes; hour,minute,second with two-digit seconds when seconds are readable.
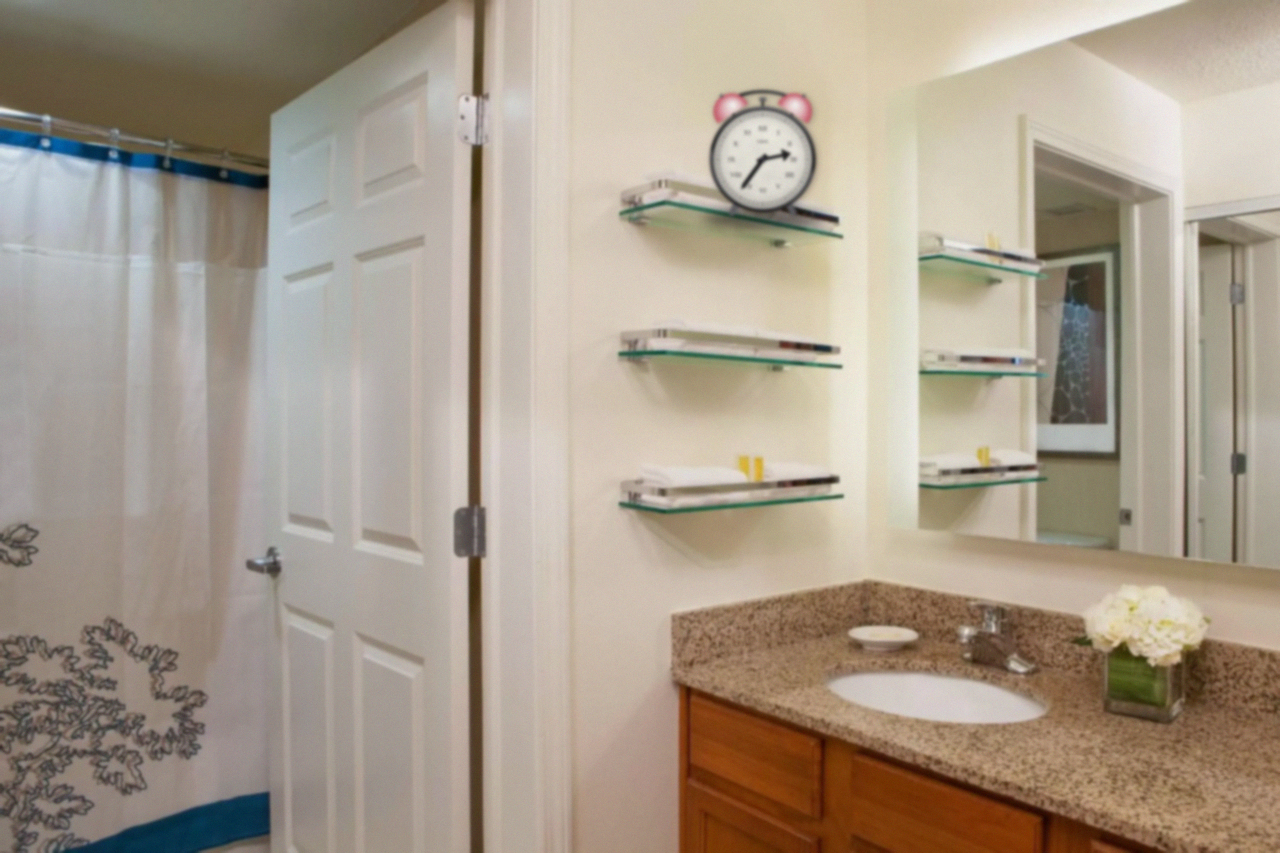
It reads 2,36
